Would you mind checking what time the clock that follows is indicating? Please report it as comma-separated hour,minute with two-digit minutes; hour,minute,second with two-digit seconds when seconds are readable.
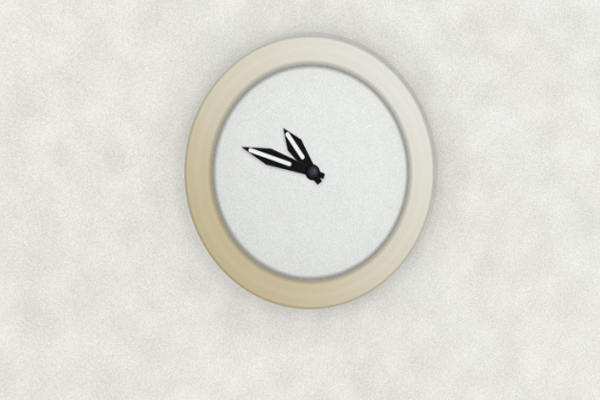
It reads 10,48
